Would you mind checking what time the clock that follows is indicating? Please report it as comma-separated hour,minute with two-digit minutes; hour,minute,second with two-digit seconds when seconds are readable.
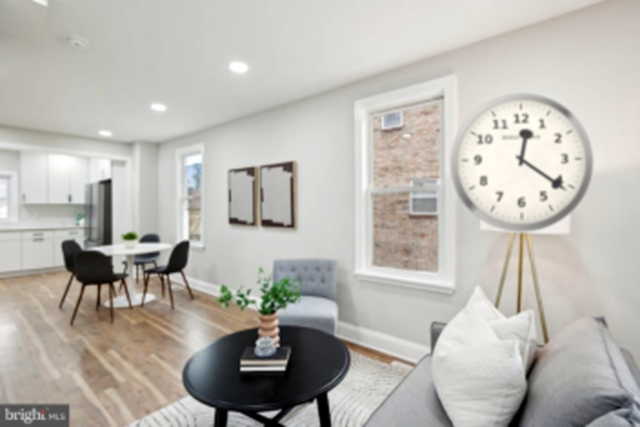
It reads 12,21
